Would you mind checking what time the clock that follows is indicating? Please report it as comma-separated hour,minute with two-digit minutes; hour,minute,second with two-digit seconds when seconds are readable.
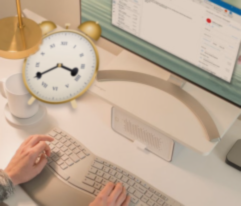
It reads 3,40
